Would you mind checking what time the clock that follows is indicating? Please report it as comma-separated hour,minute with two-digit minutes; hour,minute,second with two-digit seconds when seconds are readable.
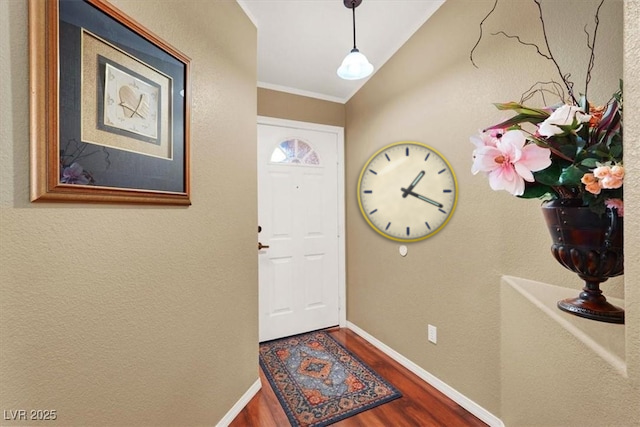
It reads 1,19
